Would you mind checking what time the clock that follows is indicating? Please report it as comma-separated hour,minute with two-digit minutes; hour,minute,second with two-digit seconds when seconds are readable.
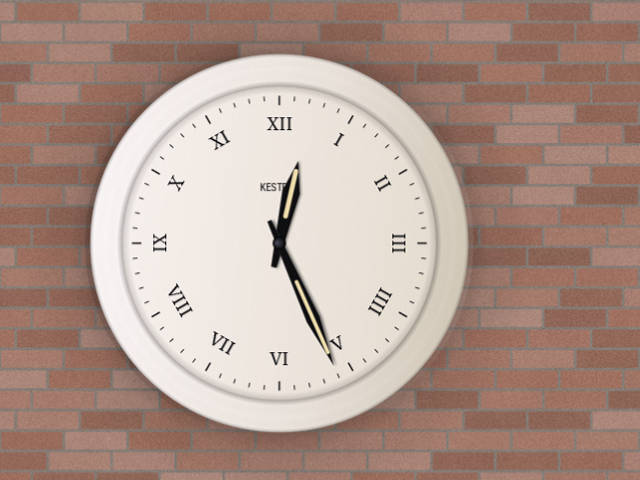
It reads 12,26
